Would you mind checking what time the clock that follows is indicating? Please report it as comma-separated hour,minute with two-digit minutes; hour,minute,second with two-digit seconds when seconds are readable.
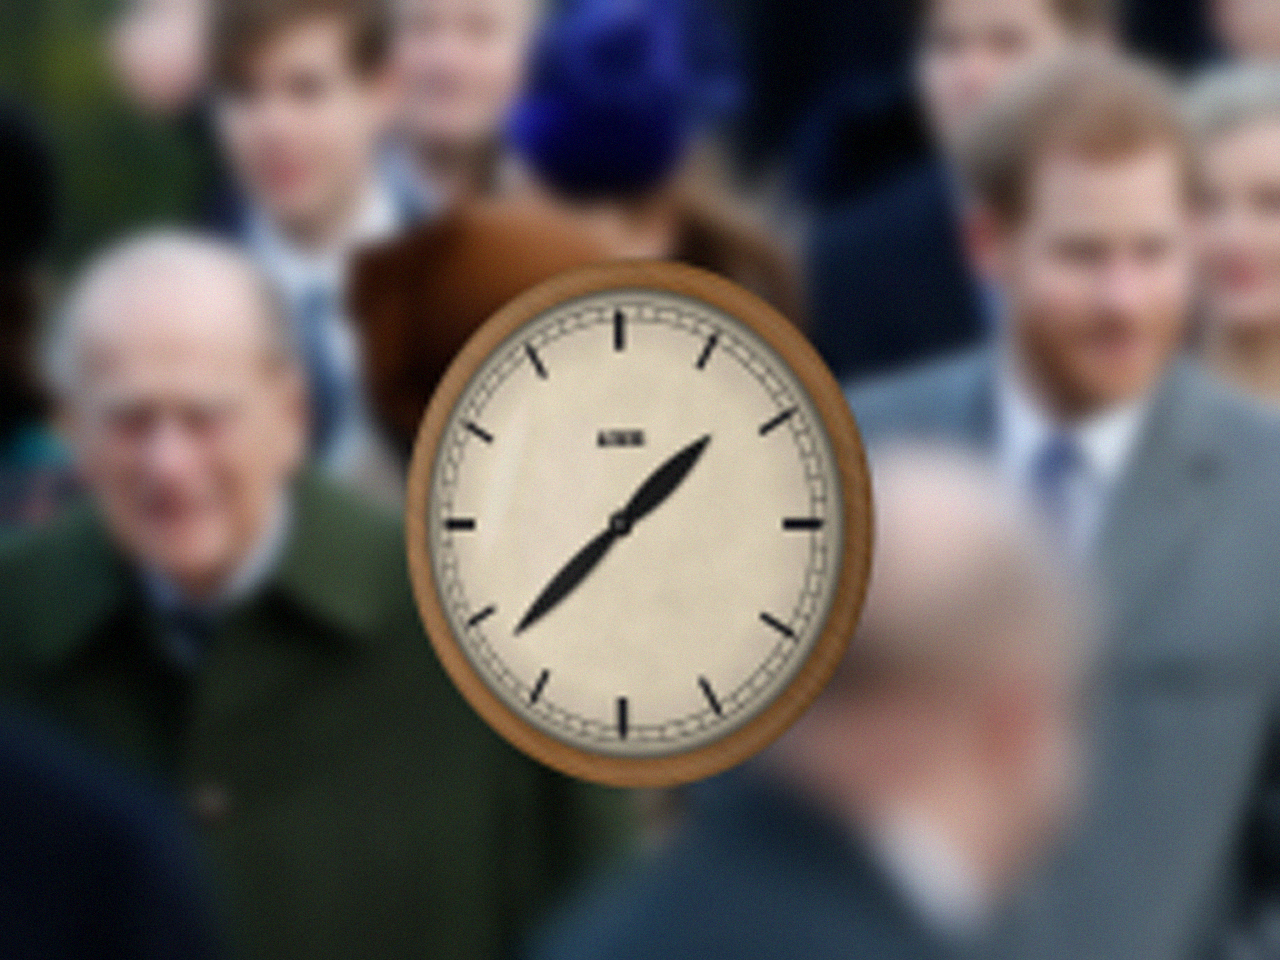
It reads 1,38
